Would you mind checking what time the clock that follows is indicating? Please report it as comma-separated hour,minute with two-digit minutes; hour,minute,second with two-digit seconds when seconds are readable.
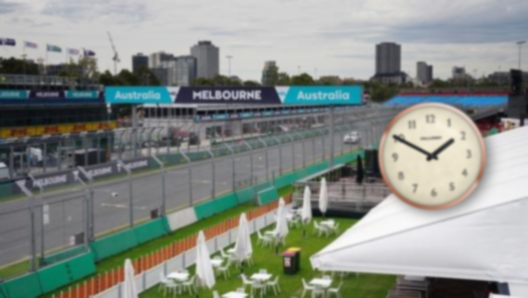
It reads 1,50
